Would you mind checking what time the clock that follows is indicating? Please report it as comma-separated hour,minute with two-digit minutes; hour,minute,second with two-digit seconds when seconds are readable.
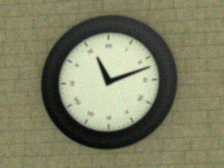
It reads 11,12
